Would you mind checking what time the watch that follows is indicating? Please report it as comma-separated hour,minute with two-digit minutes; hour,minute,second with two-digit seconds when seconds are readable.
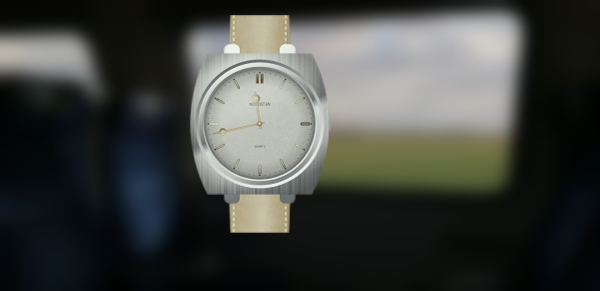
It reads 11,43
